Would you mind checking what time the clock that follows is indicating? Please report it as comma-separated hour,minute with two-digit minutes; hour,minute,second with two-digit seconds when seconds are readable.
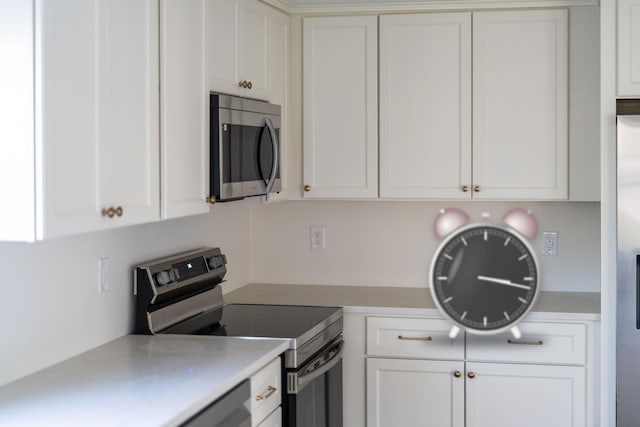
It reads 3,17
